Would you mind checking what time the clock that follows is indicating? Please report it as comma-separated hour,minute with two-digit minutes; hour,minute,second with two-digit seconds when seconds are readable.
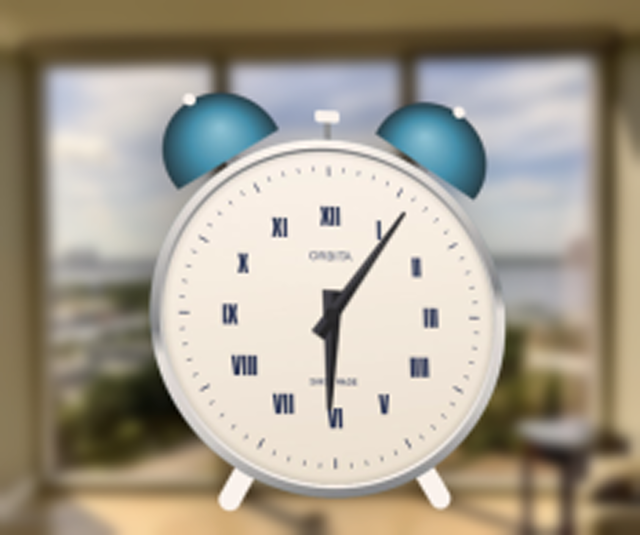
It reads 6,06
